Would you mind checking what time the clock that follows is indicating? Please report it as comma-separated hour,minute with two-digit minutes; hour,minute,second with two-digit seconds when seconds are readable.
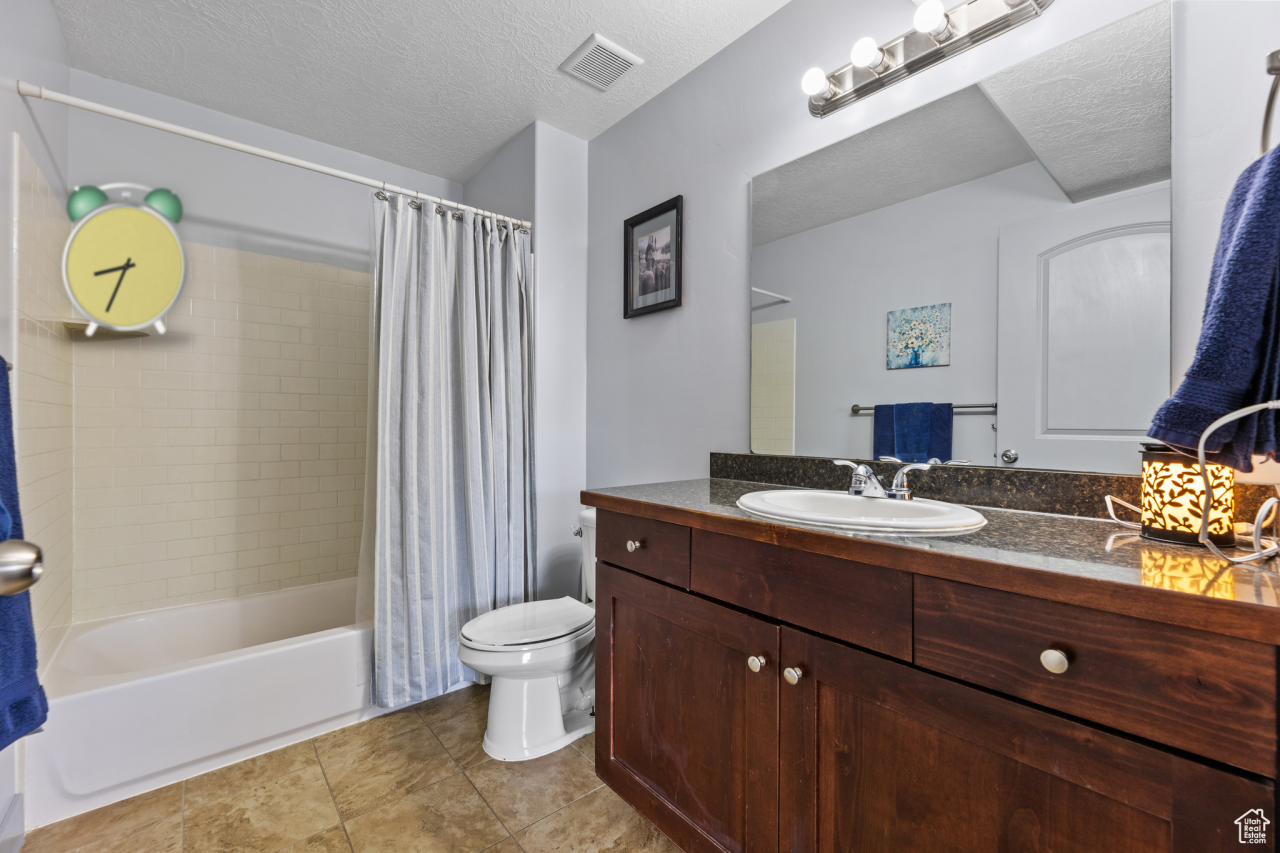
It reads 8,34
